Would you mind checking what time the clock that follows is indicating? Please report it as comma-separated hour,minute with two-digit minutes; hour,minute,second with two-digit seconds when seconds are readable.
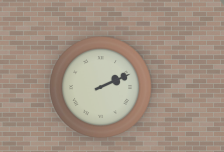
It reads 2,11
